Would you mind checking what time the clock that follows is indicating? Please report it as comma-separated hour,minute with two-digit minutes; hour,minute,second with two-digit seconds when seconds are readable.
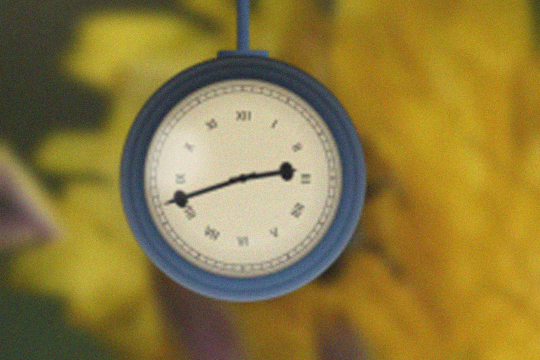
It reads 2,42
